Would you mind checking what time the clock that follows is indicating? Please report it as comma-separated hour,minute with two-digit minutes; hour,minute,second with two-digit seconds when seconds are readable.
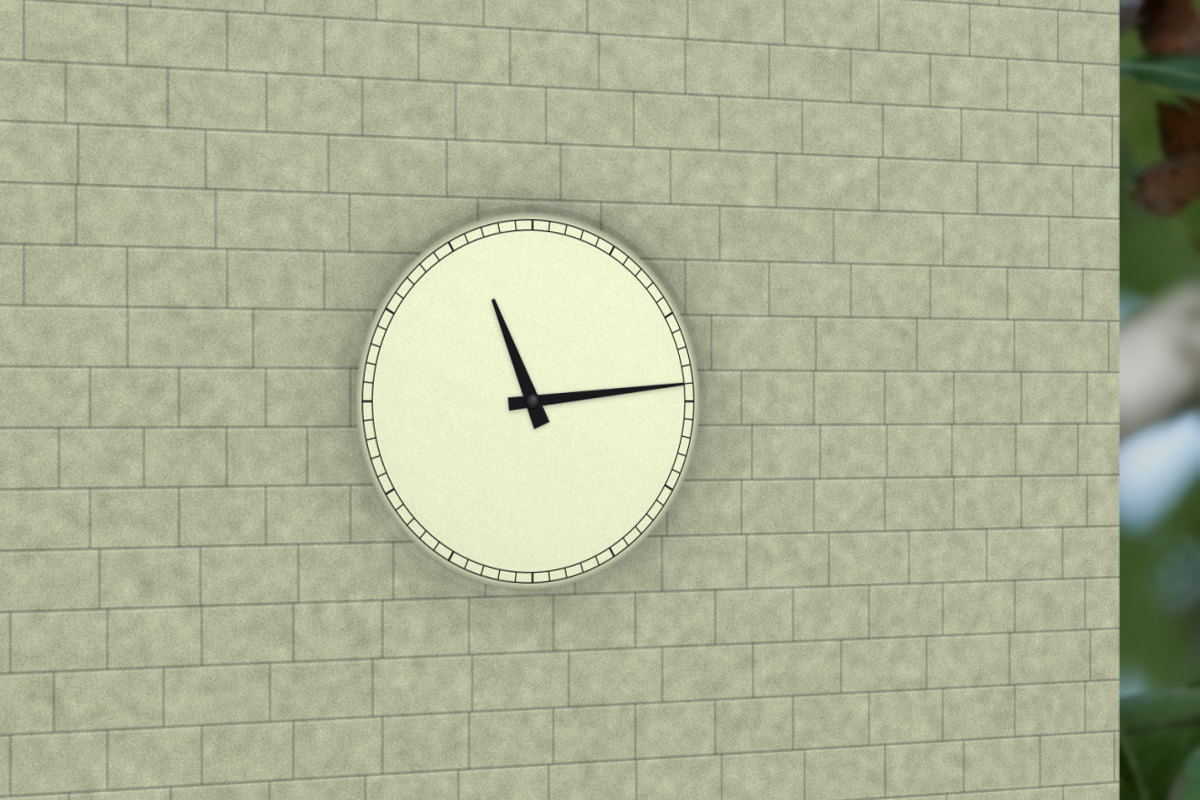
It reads 11,14
